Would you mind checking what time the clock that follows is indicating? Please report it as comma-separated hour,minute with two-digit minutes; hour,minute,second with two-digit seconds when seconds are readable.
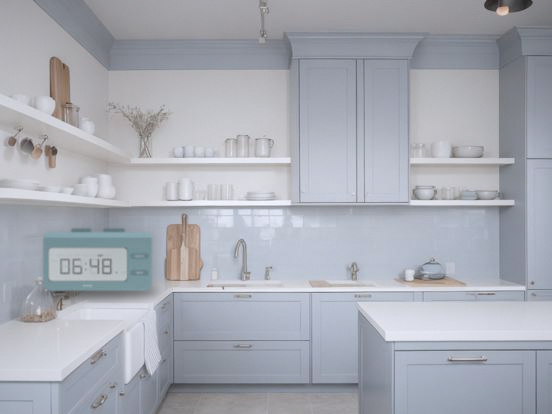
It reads 6,48
